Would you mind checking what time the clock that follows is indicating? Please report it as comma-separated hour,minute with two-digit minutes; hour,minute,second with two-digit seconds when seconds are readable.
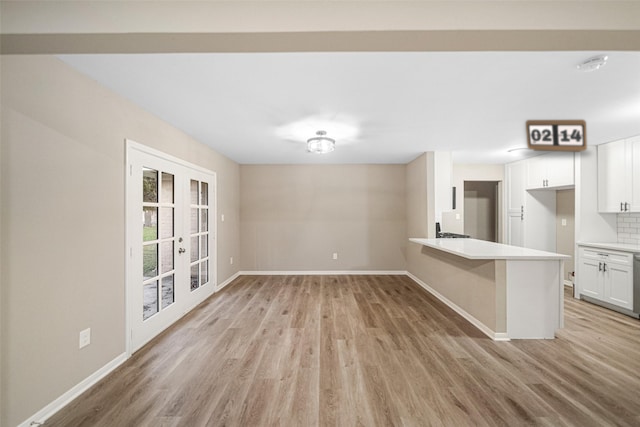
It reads 2,14
